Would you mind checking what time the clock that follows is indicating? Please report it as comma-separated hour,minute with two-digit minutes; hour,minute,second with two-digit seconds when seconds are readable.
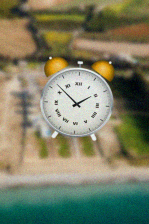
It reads 1,52
